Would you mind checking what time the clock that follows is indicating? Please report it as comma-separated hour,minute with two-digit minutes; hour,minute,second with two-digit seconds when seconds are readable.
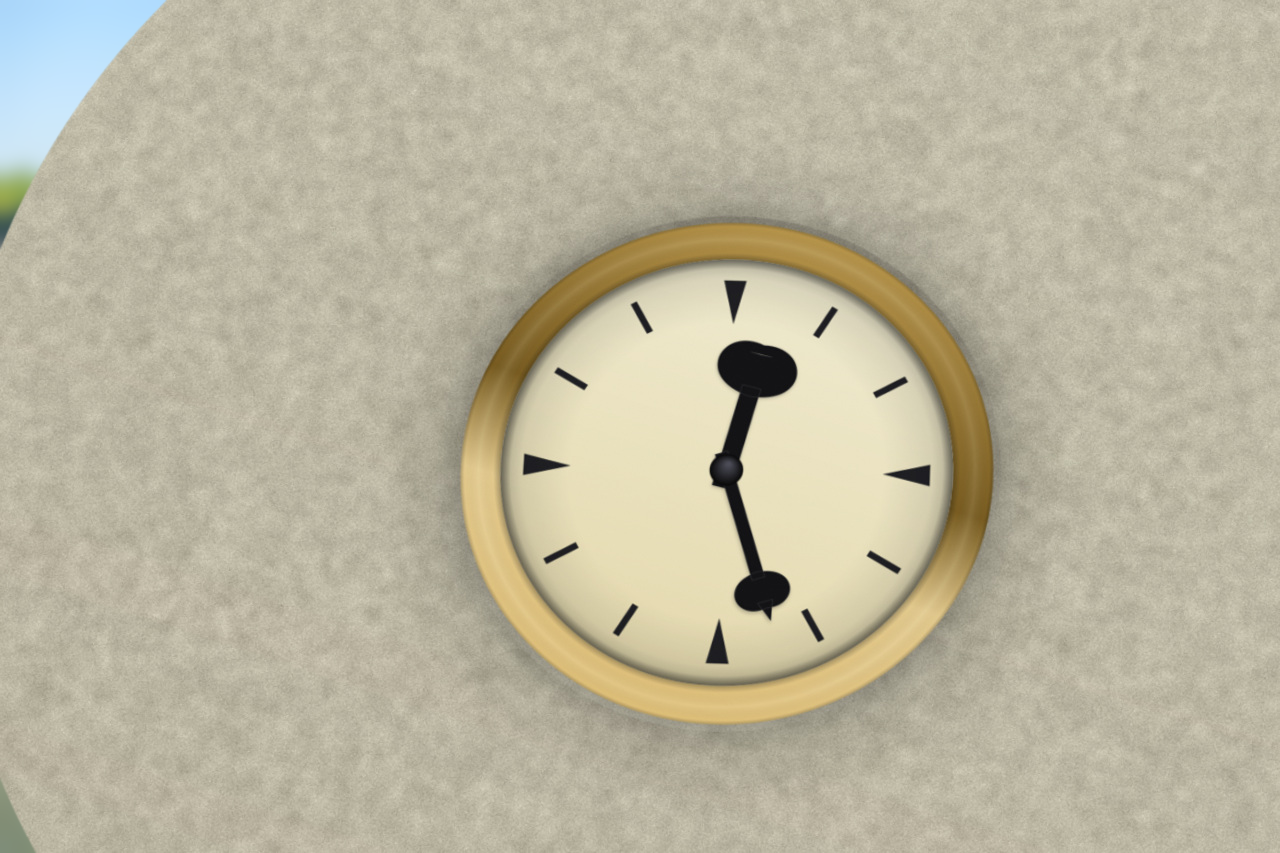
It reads 12,27
